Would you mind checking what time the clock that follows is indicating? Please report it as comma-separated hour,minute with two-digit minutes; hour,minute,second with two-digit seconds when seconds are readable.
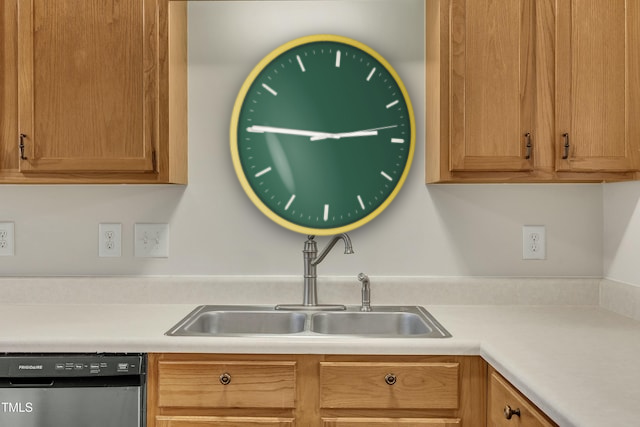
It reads 2,45,13
